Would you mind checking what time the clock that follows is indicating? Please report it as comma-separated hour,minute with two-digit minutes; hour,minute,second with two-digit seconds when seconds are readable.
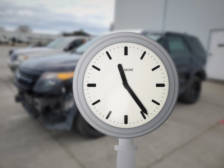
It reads 11,24
